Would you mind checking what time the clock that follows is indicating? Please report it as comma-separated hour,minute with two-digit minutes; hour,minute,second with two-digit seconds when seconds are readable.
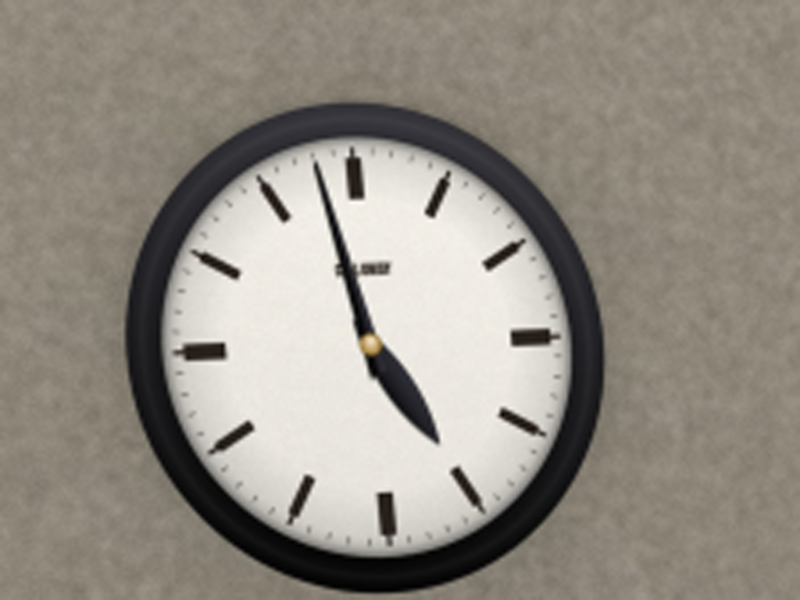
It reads 4,58
